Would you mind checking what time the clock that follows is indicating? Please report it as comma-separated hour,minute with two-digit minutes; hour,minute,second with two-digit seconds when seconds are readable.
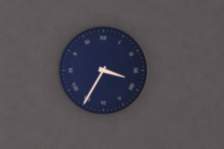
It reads 3,35
